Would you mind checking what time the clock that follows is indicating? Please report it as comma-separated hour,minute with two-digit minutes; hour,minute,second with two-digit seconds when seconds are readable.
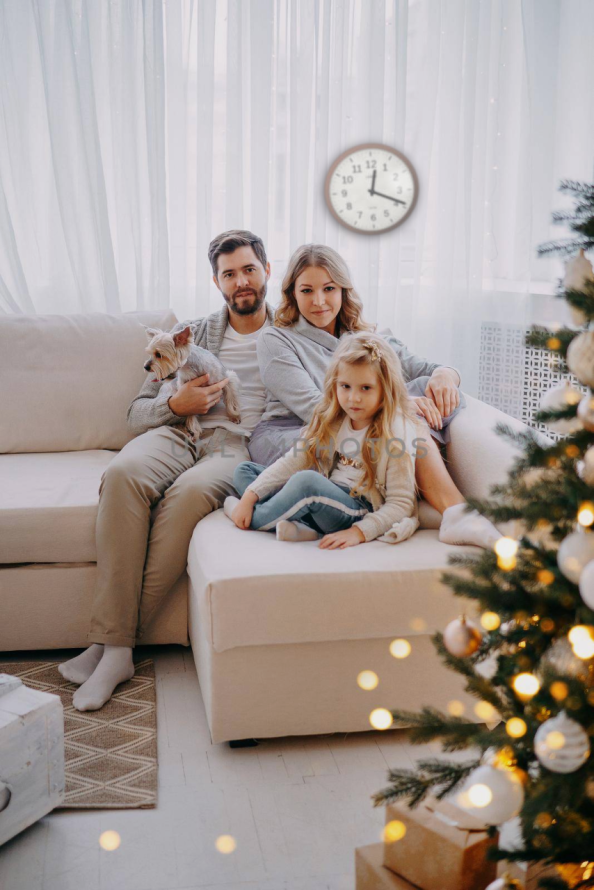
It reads 12,19
